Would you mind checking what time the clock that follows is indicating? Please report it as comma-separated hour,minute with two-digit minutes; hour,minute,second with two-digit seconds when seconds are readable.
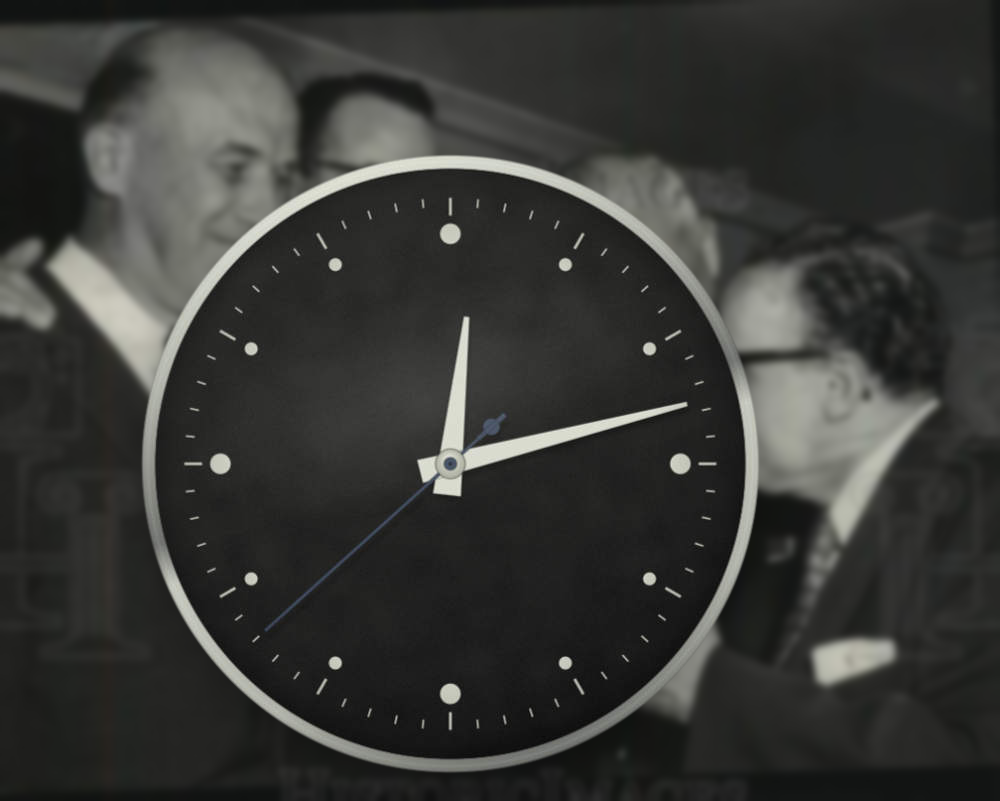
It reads 12,12,38
